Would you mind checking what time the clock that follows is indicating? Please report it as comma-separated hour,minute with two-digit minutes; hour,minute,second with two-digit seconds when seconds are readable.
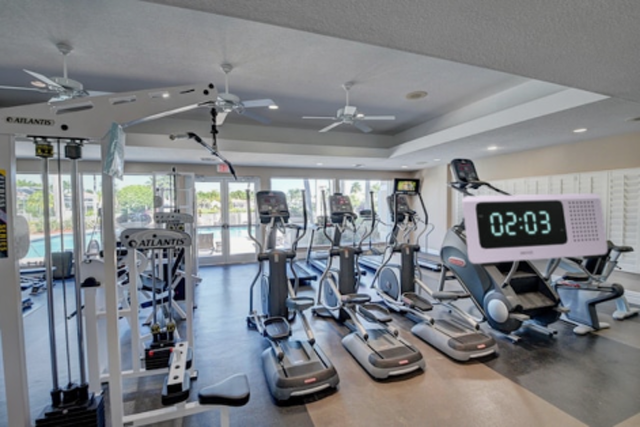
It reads 2,03
